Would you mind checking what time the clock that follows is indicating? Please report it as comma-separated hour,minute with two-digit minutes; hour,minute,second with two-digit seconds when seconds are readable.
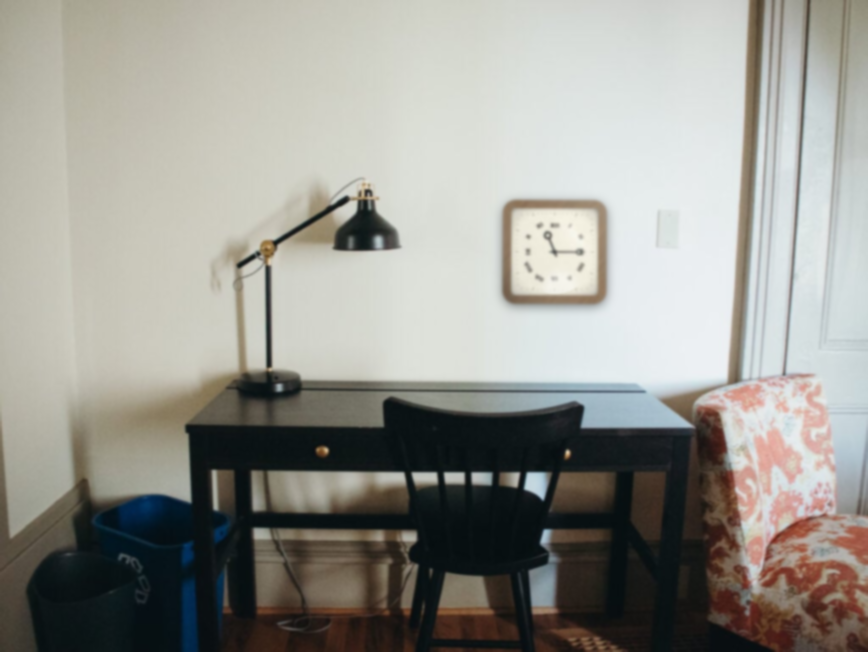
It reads 11,15
